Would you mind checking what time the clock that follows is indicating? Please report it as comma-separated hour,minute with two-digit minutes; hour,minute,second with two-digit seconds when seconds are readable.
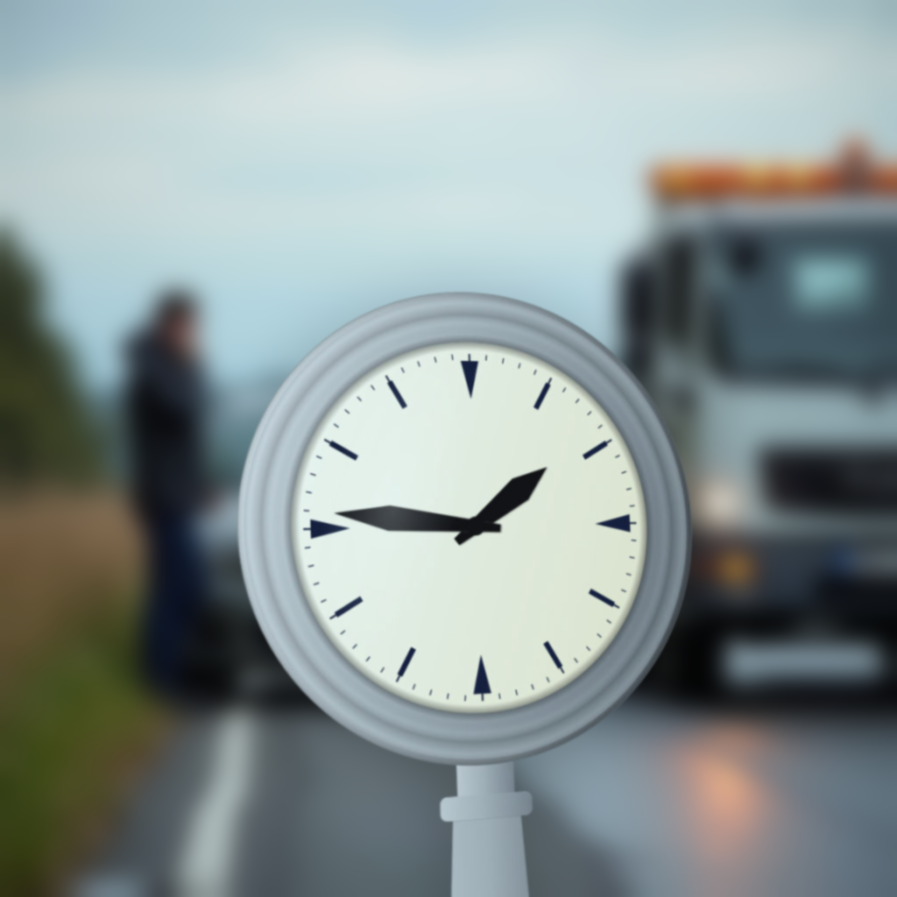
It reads 1,46
